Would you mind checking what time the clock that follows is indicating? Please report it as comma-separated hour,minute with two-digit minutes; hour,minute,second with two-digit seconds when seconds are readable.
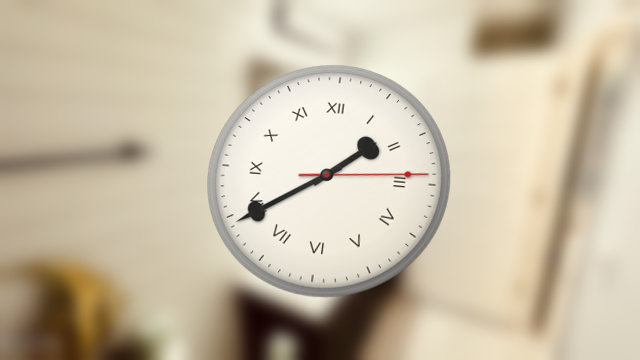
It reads 1,39,14
